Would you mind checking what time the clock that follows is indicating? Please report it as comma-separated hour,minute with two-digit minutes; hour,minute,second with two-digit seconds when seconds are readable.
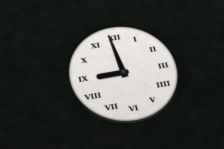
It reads 8,59
